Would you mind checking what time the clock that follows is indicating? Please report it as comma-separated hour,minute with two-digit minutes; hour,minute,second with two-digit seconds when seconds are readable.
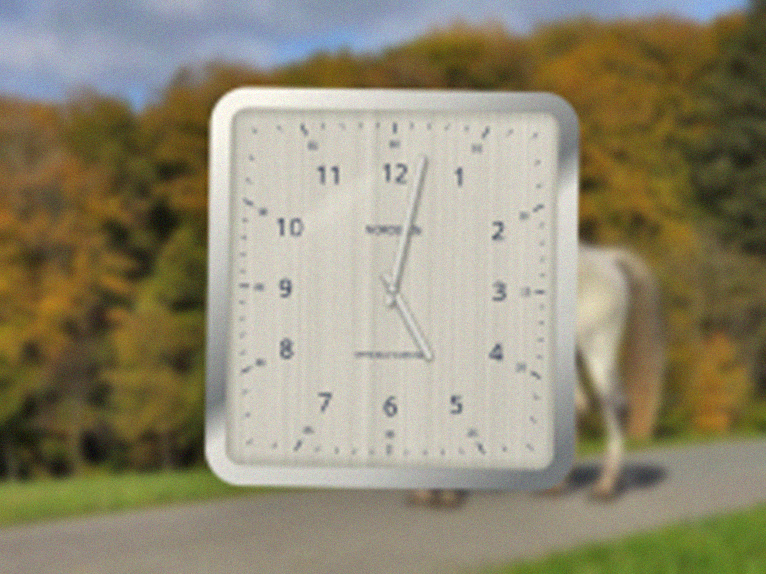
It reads 5,02
